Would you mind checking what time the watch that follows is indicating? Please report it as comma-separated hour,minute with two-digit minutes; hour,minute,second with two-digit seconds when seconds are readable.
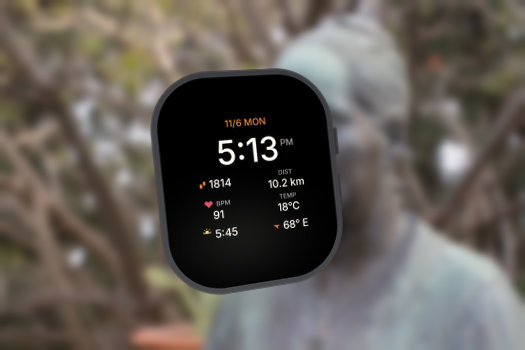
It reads 5,13
